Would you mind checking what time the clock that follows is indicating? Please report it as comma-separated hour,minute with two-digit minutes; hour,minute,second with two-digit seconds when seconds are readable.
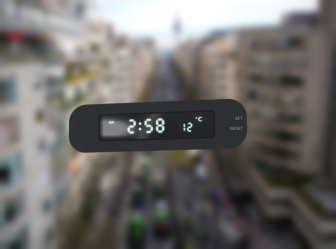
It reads 2,58
